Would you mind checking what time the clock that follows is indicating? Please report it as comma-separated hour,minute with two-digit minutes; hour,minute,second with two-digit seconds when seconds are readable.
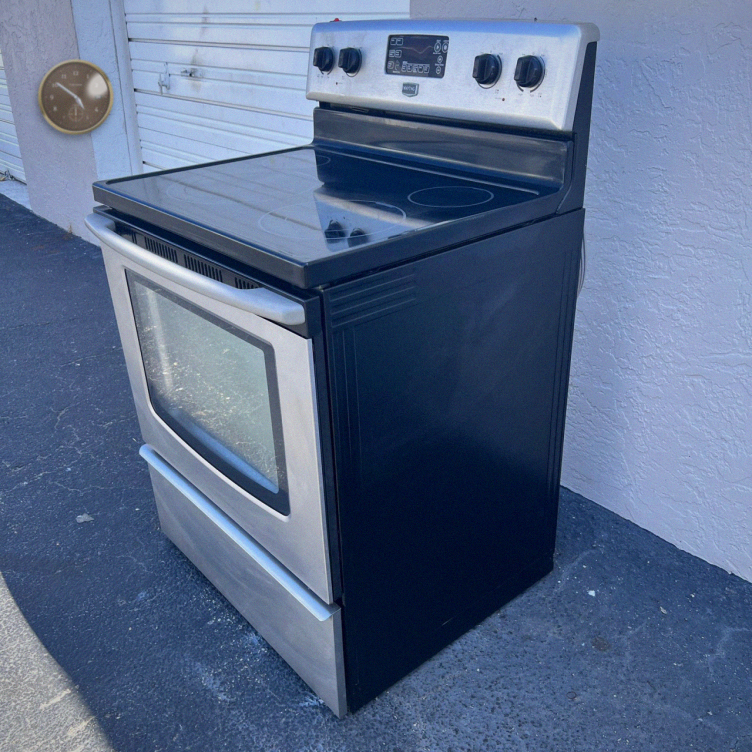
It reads 4,51
